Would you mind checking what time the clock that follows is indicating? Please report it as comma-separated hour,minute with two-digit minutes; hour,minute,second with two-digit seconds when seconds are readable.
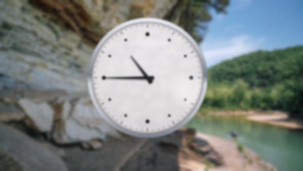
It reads 10,45
